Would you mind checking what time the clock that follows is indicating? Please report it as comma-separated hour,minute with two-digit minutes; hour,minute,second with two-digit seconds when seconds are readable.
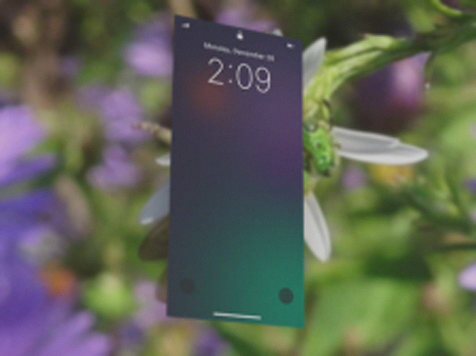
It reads 2,09
